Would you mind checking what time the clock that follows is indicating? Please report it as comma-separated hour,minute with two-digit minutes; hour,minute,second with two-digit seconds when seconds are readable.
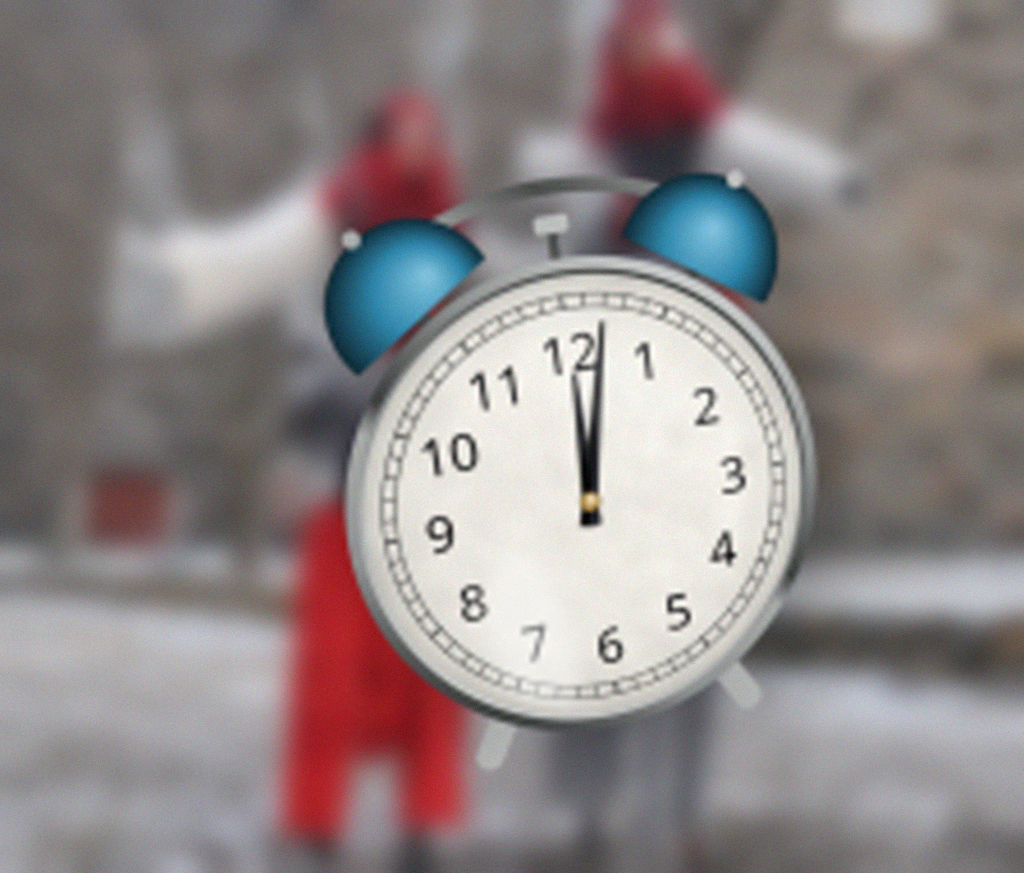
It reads 12,02
